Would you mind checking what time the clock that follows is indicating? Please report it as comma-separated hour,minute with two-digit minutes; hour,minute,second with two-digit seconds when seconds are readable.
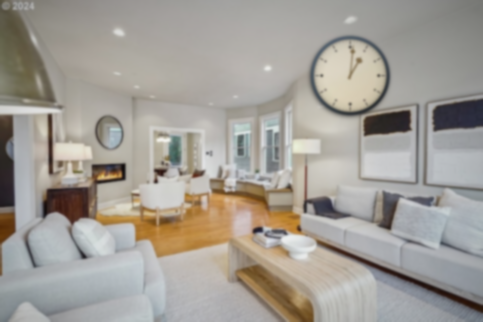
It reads 1,01
